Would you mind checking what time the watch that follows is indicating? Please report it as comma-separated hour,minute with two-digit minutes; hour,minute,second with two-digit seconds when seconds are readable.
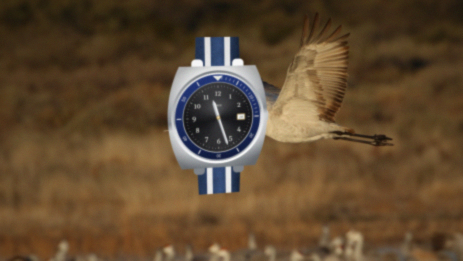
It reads 11,27
